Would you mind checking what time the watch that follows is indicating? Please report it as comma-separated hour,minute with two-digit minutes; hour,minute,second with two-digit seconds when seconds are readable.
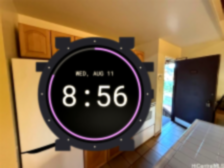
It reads 8,56
